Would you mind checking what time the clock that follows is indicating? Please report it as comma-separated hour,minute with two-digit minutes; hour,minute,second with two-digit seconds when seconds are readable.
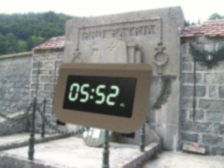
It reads 5,52
